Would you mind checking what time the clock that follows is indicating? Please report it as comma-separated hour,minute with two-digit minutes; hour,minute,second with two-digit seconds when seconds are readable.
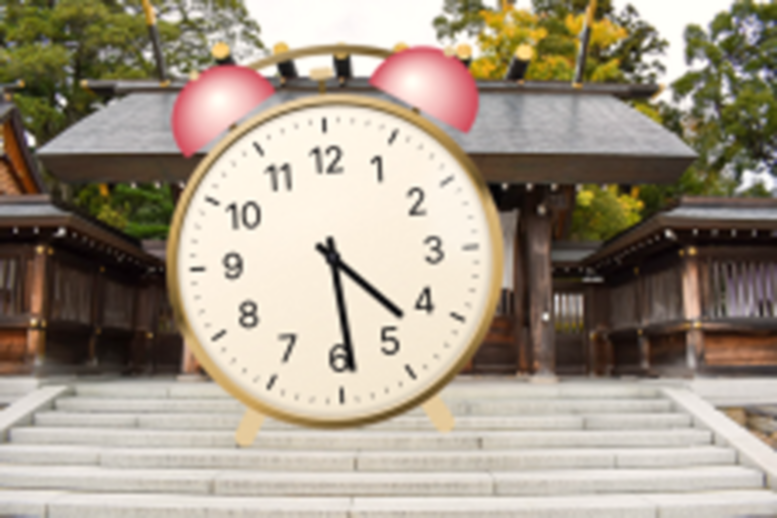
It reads 4,29
